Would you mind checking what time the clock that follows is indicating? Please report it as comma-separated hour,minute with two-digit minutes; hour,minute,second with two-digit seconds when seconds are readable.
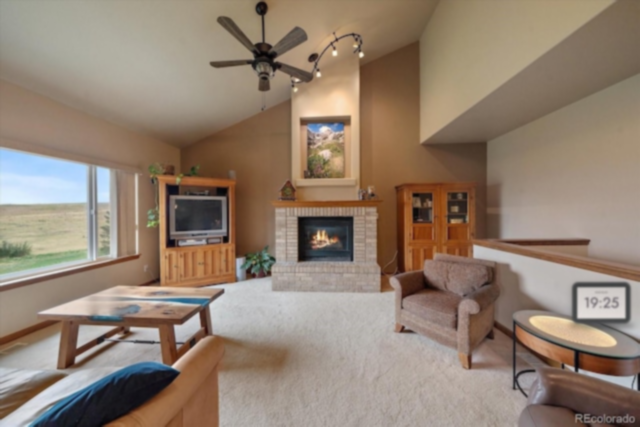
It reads 19,25
